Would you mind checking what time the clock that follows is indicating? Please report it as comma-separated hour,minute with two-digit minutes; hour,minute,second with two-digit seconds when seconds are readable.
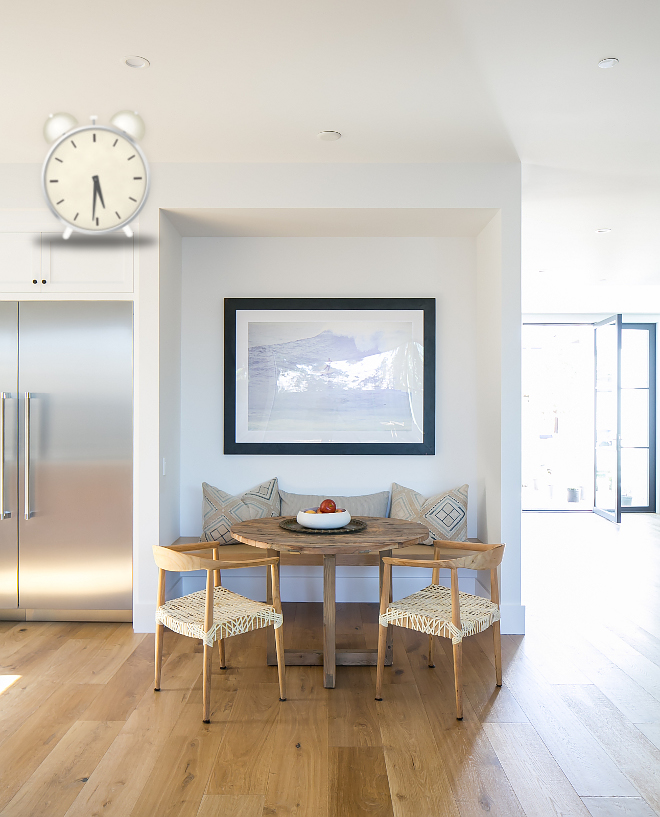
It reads 5,31
